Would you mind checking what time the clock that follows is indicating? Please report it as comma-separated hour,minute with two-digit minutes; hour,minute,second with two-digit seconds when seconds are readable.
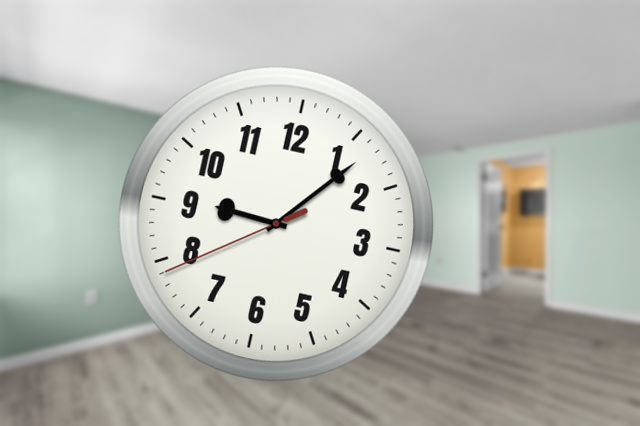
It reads 9,06,39
